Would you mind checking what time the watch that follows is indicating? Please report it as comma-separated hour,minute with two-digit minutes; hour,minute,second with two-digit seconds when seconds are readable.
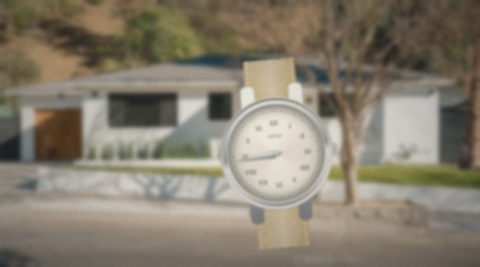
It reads 8,44
